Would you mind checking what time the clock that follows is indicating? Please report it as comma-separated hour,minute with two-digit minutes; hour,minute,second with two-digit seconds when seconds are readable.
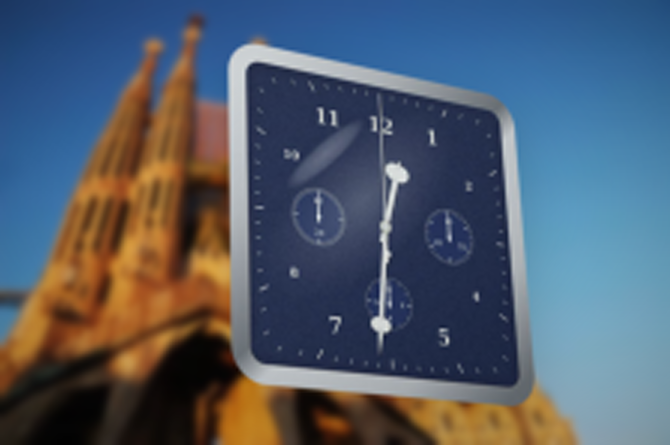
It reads 12,31
